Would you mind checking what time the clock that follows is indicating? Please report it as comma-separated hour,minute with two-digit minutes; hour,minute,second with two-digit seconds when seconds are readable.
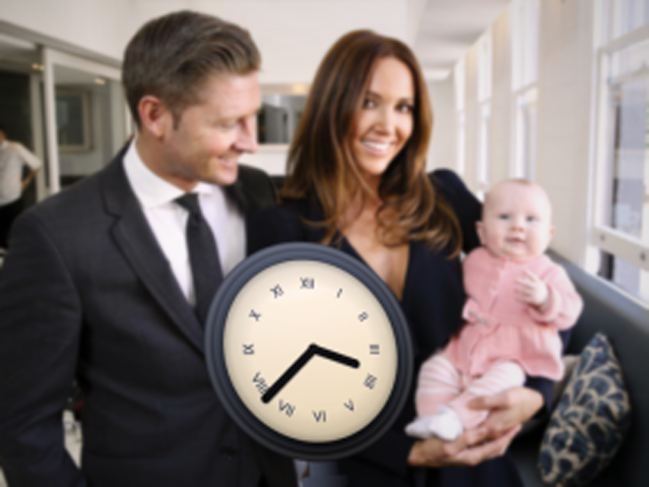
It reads 3,38
